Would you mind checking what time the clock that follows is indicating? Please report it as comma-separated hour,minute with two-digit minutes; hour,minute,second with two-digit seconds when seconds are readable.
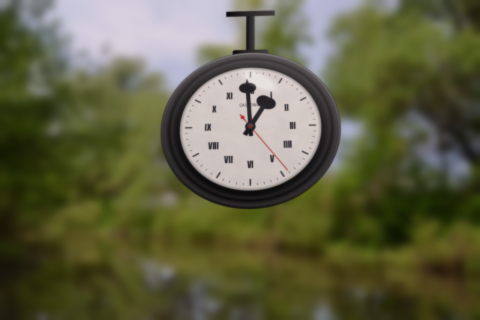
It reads 12,59,24
